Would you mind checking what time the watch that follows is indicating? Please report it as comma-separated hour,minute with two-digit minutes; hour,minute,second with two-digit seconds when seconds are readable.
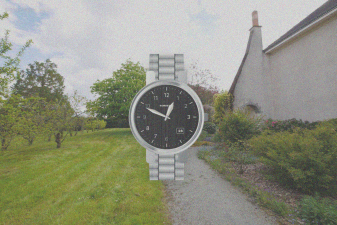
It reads 12,49
